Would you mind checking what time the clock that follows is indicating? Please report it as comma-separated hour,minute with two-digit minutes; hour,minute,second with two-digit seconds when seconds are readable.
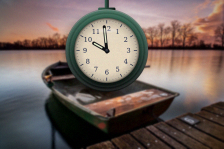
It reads 9,59
